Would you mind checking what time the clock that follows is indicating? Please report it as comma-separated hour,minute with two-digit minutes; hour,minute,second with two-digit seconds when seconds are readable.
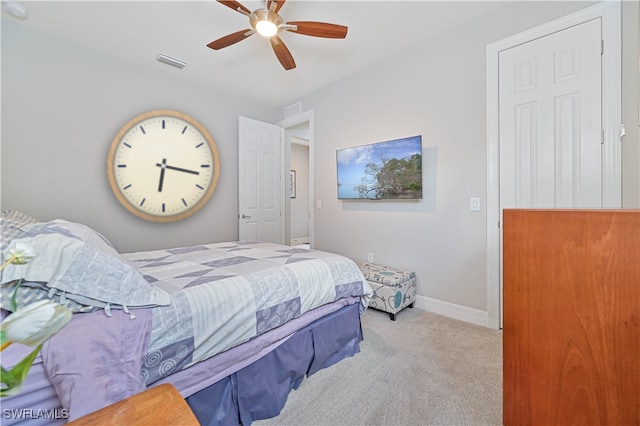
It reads 6,17
